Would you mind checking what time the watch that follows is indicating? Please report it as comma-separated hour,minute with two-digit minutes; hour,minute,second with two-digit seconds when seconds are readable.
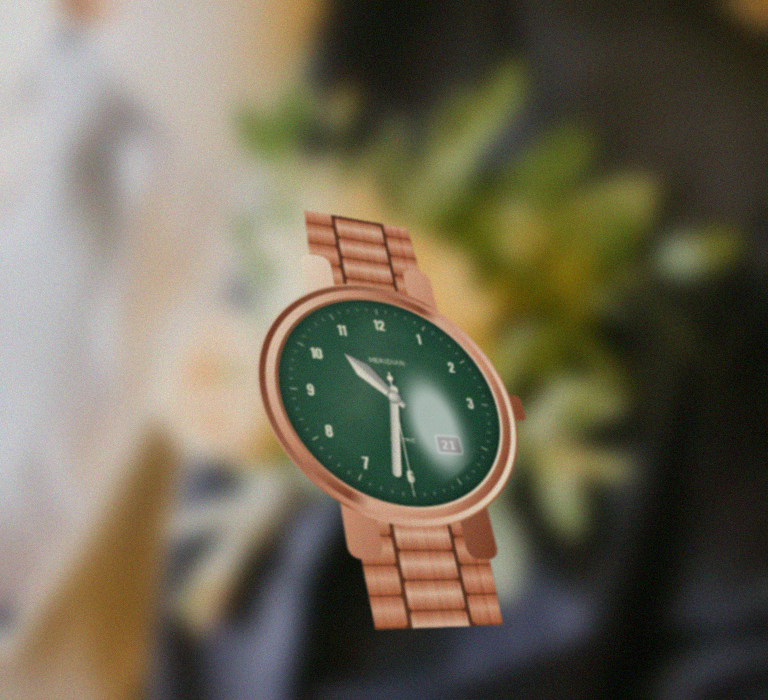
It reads 10,31,30
